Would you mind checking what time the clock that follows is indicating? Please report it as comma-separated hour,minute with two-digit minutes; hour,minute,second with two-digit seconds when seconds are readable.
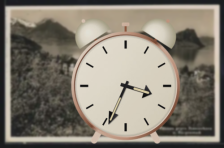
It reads 3,34
